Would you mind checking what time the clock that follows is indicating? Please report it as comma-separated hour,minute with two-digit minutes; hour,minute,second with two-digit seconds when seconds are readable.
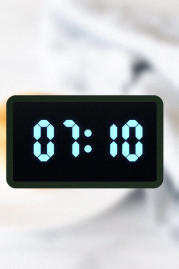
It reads 7,10
